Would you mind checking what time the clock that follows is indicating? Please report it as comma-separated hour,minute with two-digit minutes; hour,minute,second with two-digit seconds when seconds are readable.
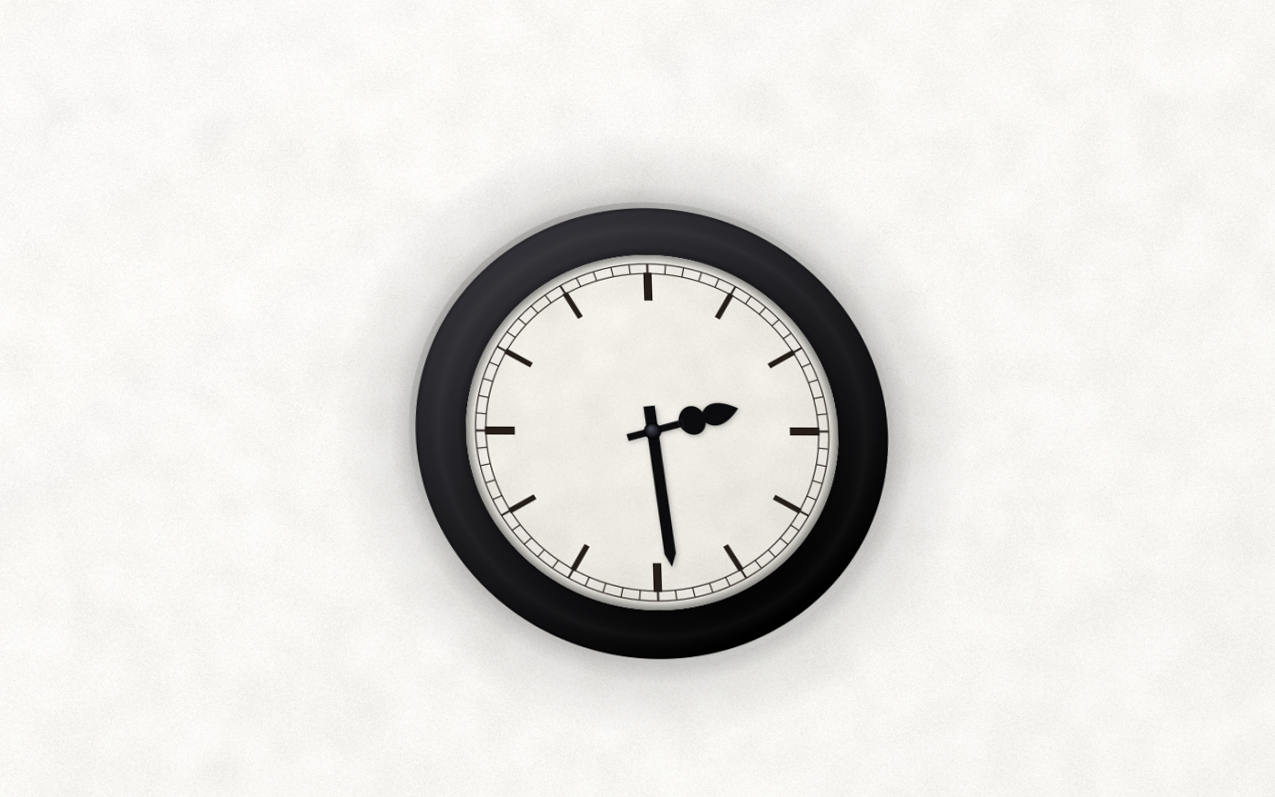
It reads 2,29
